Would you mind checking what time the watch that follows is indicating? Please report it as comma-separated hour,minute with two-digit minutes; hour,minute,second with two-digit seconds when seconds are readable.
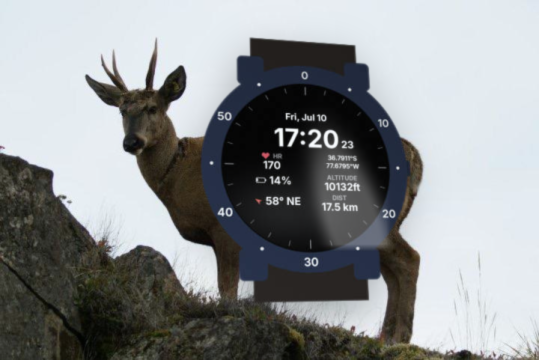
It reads 17,20,23
